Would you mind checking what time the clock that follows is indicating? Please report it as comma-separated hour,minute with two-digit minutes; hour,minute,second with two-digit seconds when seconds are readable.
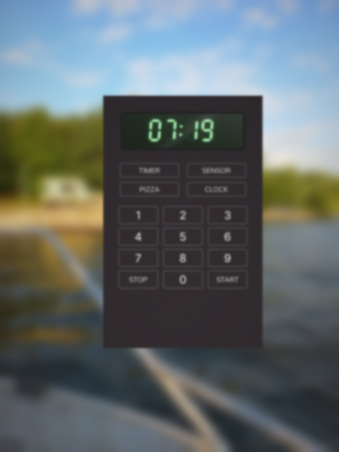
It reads 7,19
